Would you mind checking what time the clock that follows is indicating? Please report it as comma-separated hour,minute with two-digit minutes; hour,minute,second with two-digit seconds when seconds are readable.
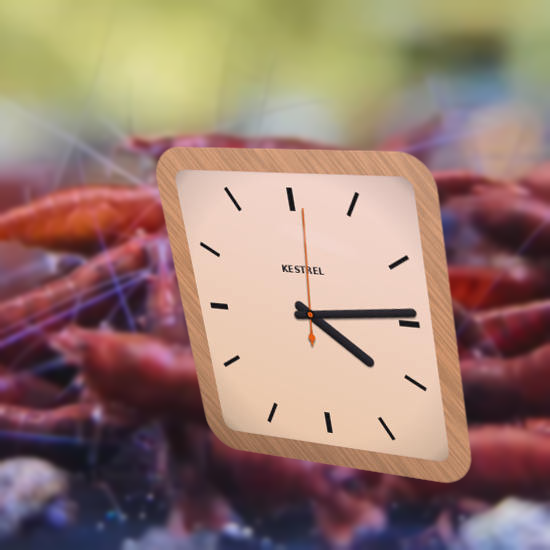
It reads 4,14,01
